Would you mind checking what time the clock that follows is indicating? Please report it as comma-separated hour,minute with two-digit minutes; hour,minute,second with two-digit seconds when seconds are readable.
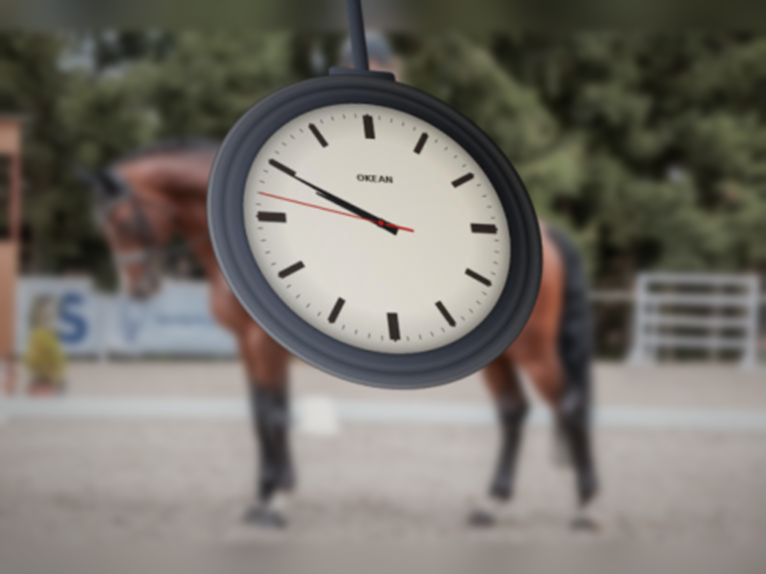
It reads 9,49,47
